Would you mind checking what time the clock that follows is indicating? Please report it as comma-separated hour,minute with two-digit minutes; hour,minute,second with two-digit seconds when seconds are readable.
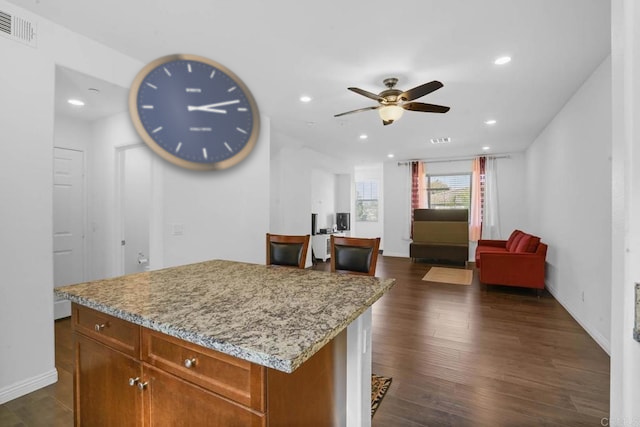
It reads 3,13
